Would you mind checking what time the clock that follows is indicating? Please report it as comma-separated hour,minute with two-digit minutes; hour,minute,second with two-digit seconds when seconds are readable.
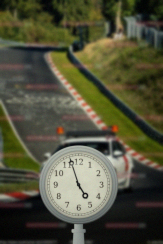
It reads 4,57
